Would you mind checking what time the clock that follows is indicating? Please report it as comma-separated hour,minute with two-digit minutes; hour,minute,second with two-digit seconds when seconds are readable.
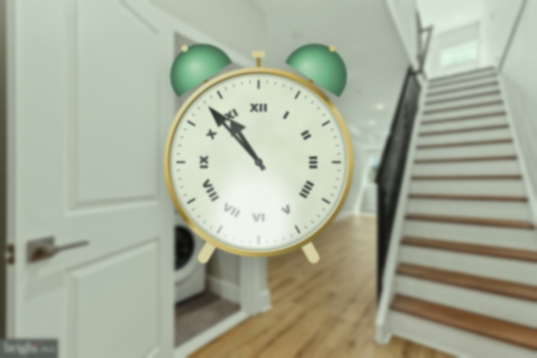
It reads 10,53
